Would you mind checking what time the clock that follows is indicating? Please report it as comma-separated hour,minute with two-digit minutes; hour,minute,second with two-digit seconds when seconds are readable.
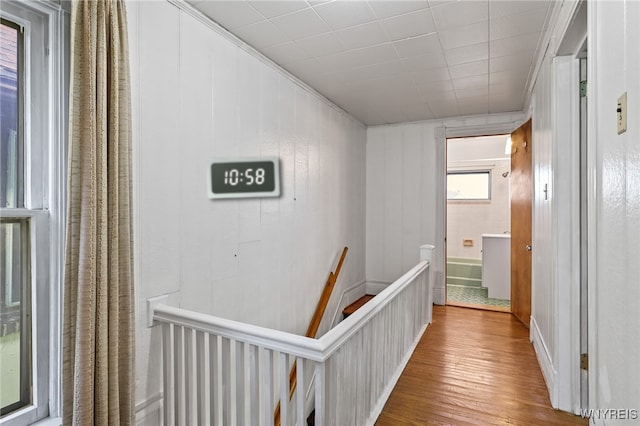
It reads 10,58
